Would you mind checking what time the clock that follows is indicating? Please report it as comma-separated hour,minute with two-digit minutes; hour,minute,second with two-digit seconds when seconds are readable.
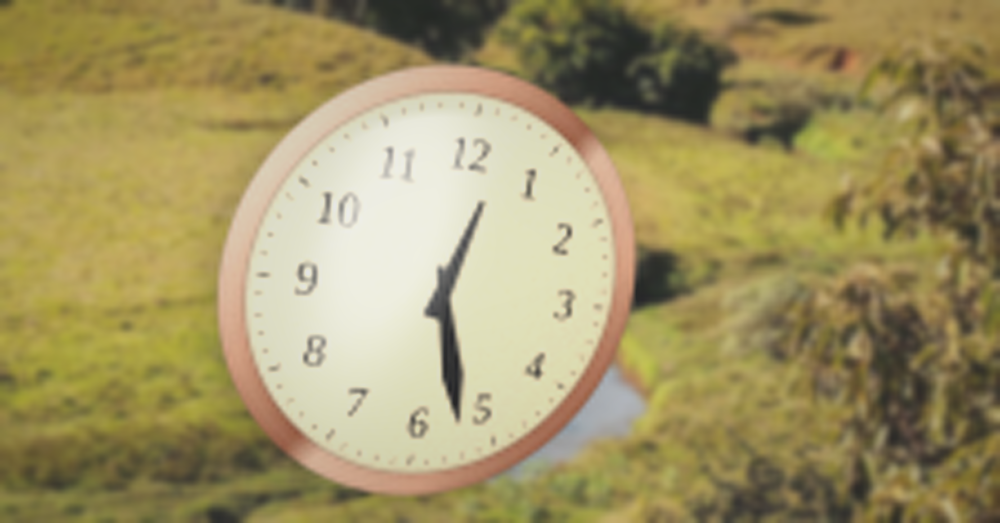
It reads 12,27
